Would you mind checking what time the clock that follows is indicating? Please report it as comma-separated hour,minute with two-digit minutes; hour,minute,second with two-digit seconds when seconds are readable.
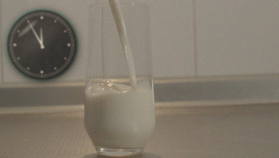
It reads 11,55
